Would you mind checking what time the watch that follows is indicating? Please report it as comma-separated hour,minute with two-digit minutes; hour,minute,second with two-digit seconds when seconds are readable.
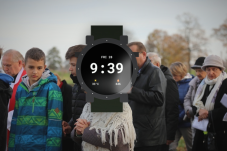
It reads 9,39
